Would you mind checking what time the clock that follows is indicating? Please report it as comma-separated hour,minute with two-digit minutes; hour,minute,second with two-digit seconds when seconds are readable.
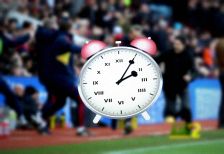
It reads 2,05
